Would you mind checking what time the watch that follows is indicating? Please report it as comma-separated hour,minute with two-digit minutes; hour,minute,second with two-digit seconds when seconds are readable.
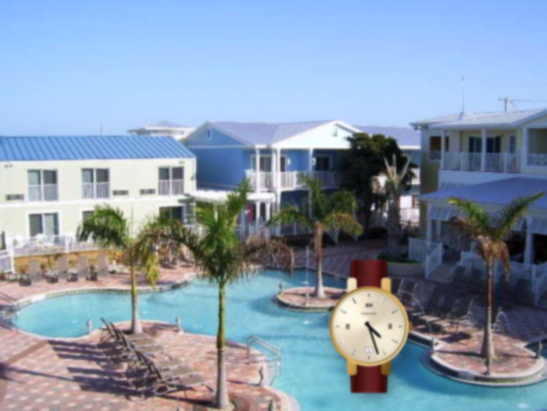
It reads 4,27
